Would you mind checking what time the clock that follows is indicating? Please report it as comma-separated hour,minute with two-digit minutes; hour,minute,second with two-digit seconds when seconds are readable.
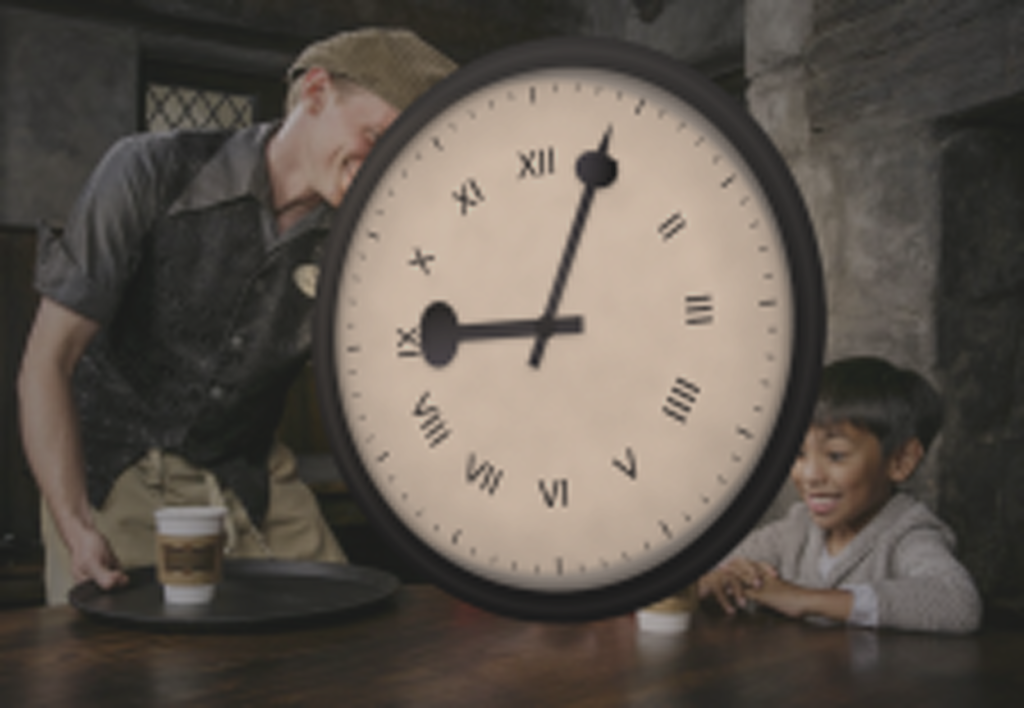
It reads 9,04
